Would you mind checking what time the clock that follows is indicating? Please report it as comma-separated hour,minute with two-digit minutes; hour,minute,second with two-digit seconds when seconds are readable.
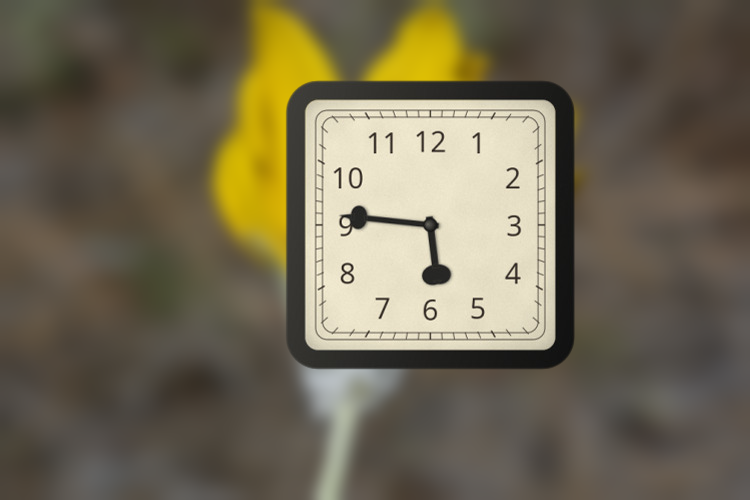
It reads 5,46
